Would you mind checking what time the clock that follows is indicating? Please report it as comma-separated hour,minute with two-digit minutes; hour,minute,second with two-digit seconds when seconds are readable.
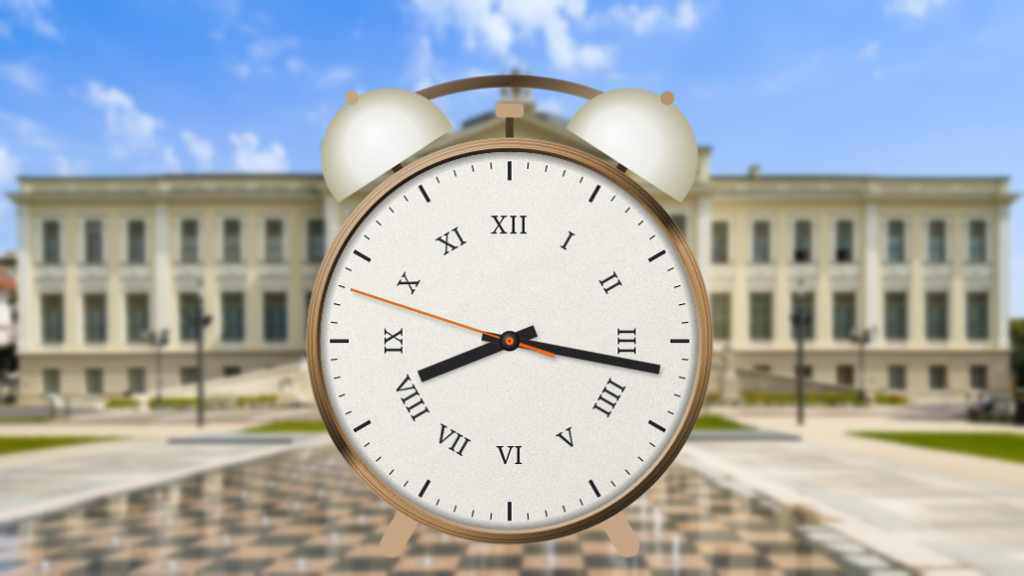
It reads 8,16,48
